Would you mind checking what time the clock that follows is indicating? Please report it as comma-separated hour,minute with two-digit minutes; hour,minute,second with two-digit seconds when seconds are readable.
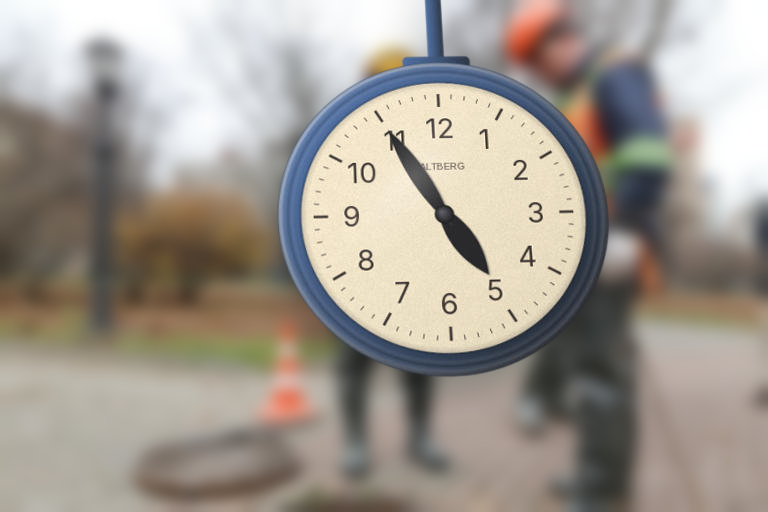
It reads 4,55
